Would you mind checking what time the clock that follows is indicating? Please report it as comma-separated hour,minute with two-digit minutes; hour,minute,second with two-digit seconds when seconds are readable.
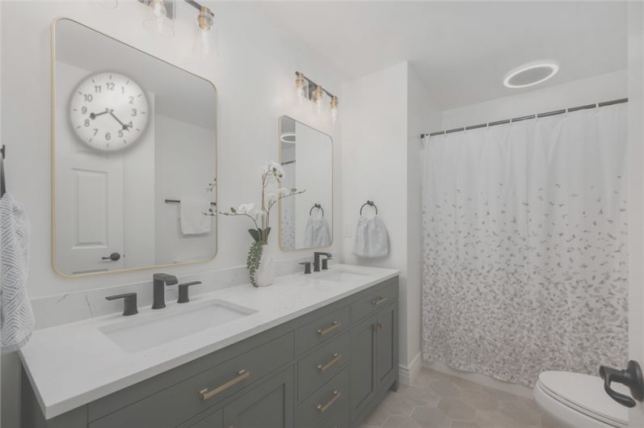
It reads 8,22
